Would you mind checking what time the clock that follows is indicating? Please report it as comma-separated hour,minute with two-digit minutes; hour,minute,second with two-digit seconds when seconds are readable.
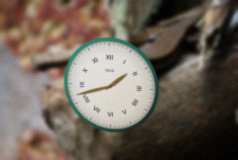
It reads 1,42
